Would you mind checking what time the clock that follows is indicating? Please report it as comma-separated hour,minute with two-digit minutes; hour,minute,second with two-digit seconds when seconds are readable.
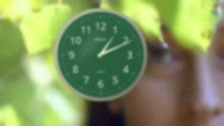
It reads 1,11
